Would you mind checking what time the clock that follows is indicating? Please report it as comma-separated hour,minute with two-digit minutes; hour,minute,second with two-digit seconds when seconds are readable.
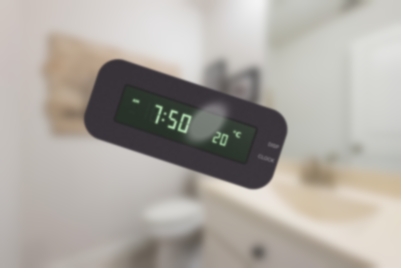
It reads 7,50
